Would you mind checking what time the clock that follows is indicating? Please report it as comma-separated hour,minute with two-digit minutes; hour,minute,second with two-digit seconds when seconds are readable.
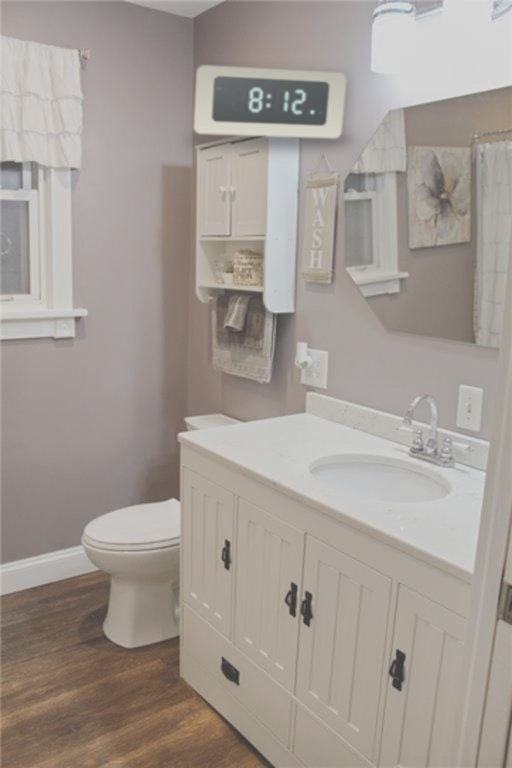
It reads 8,12
